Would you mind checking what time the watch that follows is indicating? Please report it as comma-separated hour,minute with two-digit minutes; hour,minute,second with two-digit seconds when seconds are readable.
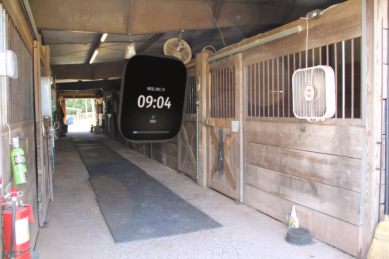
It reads 9,04
